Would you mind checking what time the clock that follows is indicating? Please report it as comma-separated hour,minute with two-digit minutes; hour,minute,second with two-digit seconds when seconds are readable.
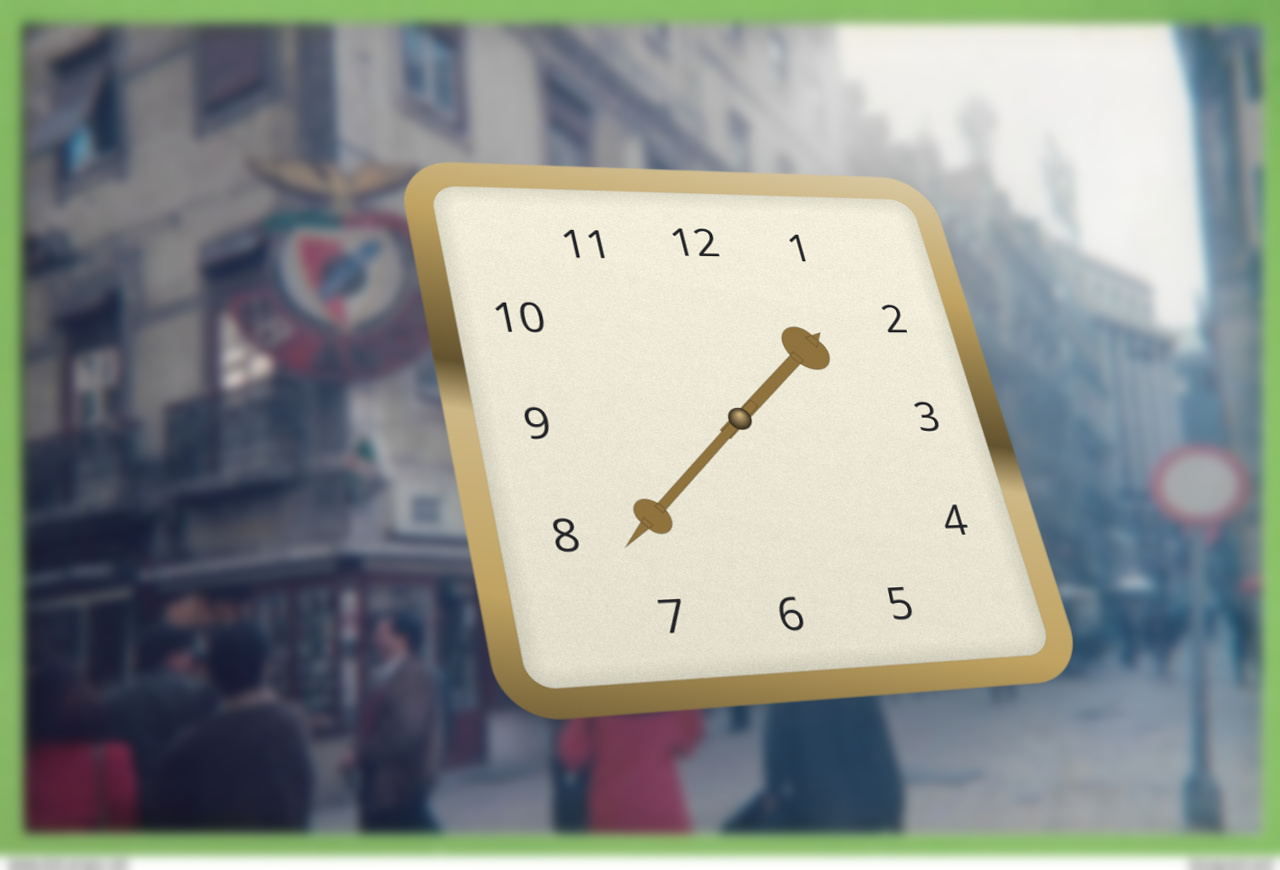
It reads 1,38
